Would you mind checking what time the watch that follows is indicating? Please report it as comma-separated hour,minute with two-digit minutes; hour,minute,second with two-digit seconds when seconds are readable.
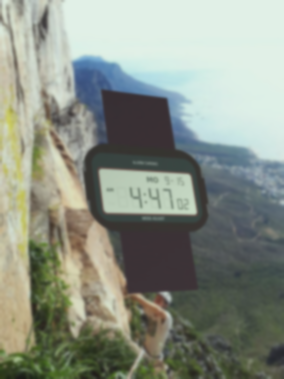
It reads 4,47
